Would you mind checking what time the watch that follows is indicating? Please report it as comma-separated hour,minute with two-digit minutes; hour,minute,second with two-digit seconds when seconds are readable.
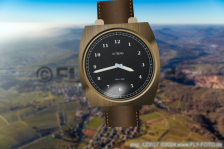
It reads 3,43
